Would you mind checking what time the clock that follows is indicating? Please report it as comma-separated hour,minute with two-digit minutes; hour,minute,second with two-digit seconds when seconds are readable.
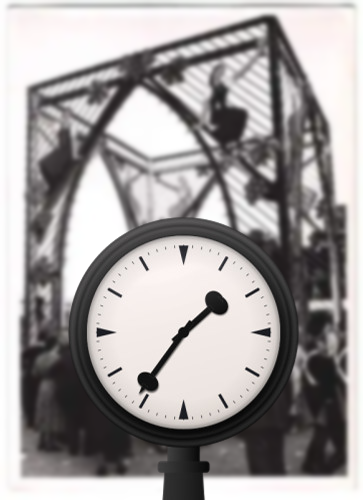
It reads 1,36
